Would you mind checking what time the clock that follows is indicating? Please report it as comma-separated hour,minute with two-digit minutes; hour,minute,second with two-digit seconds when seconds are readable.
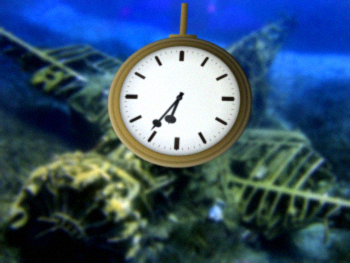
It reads 6,36
